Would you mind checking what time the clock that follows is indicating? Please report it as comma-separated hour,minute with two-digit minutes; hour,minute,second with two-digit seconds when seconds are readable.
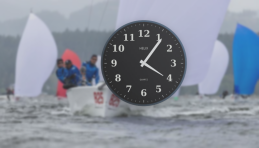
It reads 4,06
